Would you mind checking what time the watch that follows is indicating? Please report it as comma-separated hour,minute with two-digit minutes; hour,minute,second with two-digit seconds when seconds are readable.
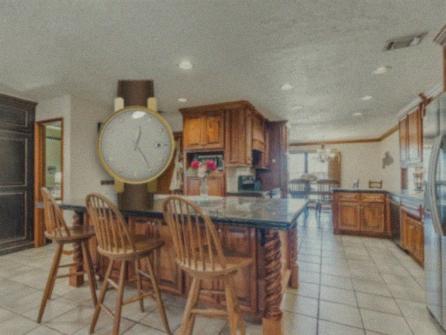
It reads 12,25
